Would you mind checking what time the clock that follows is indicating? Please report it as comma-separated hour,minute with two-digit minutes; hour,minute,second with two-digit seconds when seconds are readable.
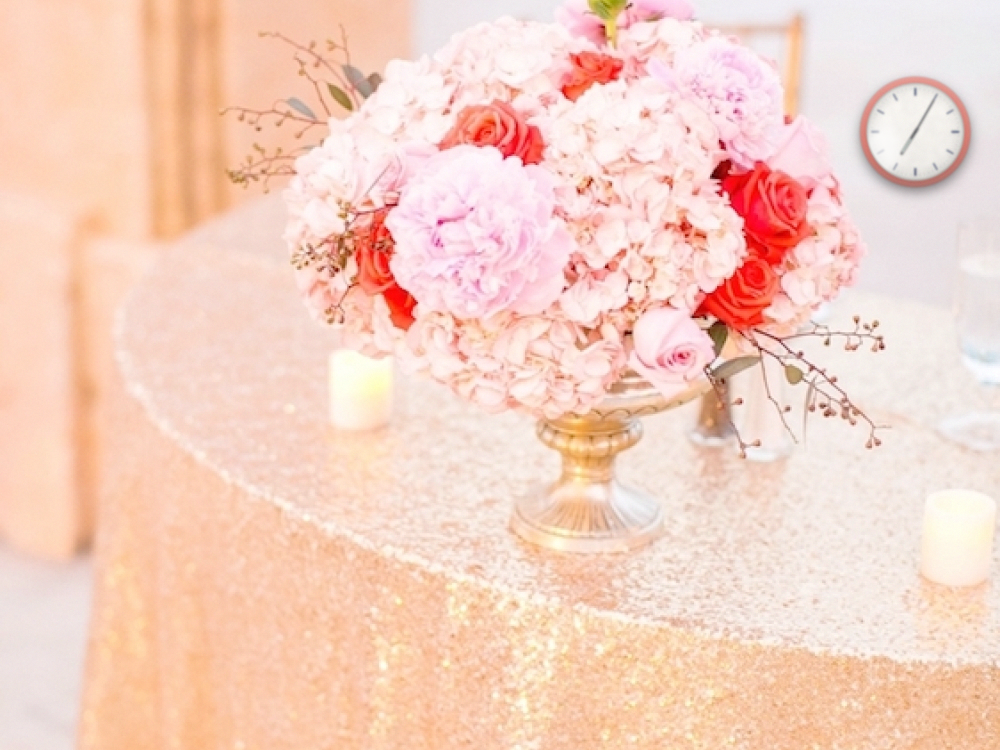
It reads 7,05
